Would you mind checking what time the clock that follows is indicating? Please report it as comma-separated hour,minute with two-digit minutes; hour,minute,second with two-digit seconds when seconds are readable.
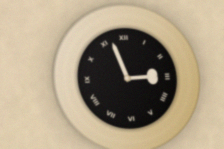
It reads 2,57
